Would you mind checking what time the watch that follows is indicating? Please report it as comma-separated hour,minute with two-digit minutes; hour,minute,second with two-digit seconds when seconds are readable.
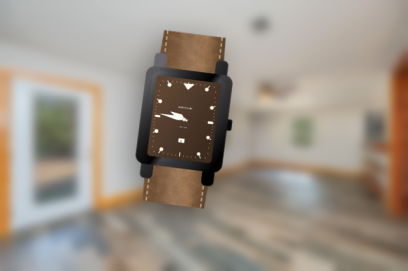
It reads 9,46
